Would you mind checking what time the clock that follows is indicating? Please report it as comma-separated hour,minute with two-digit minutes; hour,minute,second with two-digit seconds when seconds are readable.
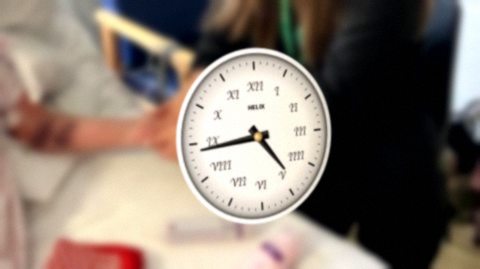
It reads 4,44
